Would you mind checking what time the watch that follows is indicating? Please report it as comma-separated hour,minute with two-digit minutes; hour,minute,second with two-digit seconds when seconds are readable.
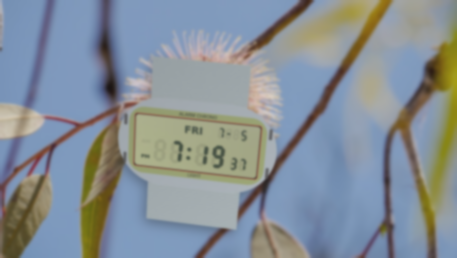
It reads 7,19,37
